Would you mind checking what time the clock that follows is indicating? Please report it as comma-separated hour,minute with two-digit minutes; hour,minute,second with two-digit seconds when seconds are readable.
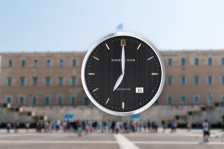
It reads 7,00
